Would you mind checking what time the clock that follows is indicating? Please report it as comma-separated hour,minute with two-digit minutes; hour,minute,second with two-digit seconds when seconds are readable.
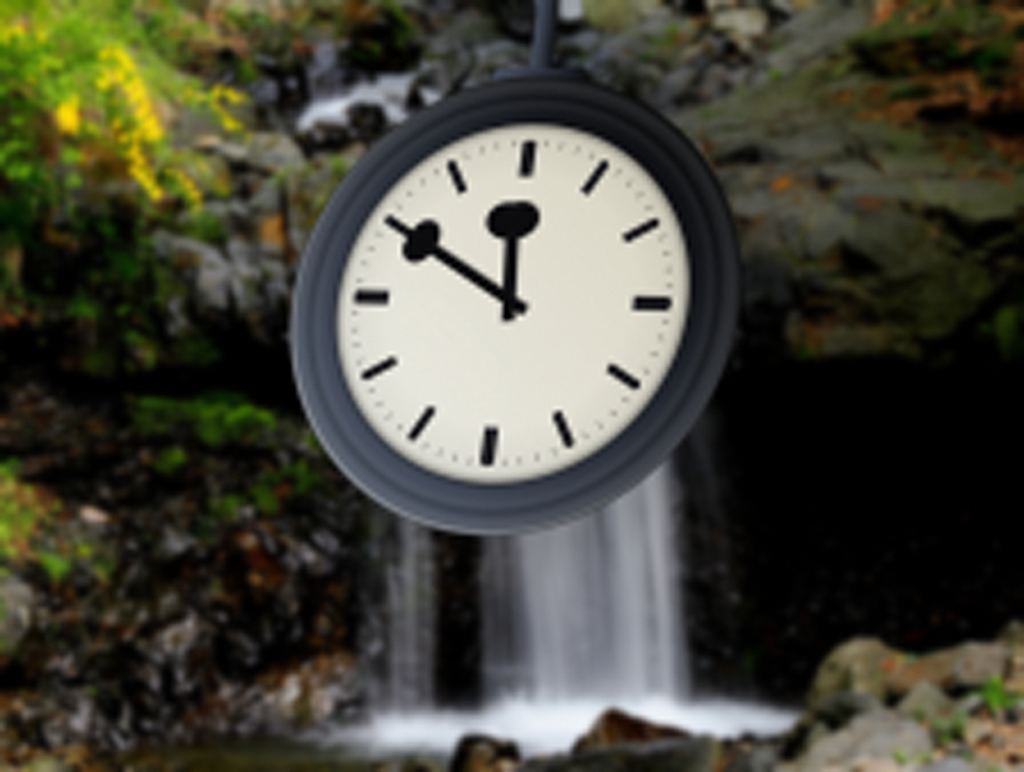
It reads 11,50
